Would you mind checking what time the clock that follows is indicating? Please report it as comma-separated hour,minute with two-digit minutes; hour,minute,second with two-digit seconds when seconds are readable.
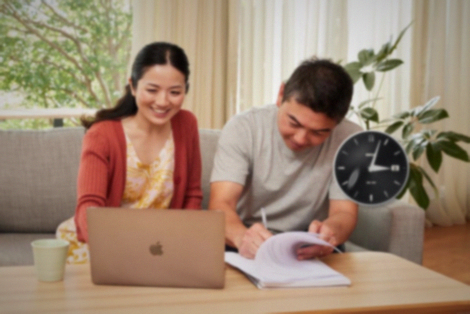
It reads 3,03
